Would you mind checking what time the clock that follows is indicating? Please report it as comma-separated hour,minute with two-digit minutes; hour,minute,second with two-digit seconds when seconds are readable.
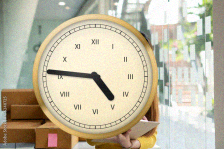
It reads 4,46
